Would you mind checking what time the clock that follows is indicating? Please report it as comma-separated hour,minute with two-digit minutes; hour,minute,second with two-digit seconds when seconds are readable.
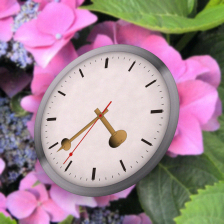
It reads 4,38,36
